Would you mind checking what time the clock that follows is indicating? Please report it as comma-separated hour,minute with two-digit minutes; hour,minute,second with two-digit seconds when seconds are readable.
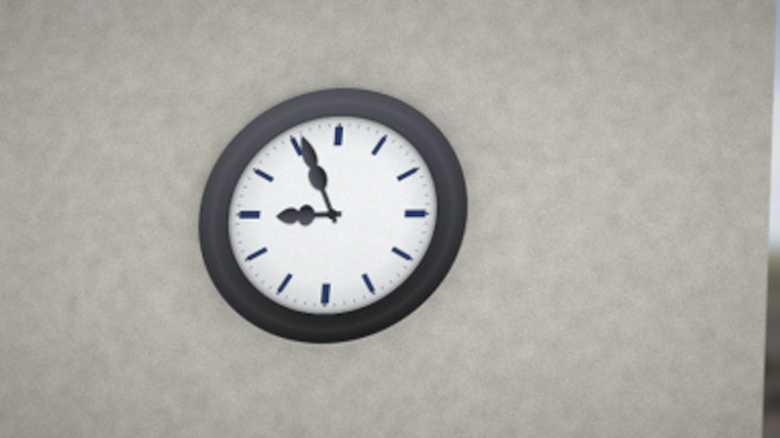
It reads 8,56
